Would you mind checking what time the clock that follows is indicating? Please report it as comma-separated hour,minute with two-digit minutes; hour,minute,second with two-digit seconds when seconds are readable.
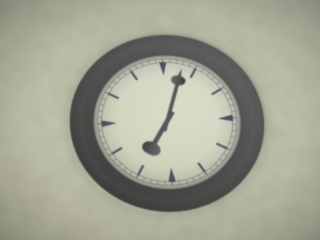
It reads 7,03
